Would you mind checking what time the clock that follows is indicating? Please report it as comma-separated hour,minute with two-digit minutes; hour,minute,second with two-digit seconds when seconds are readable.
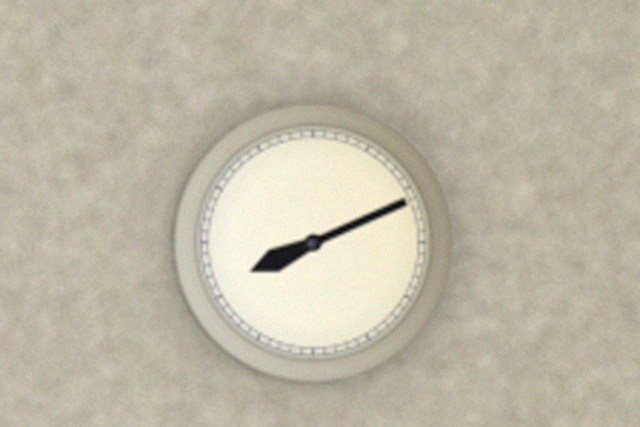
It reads 8,11
